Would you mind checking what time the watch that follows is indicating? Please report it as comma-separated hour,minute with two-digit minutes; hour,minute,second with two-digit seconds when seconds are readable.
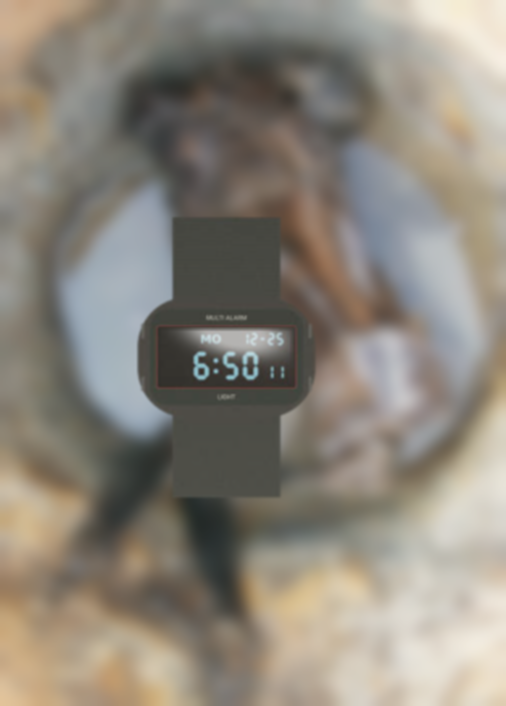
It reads 6,50,11
